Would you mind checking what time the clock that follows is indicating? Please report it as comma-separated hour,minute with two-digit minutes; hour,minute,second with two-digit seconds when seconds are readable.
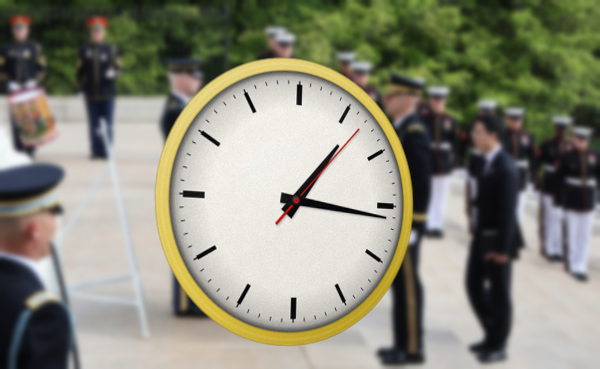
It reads 1,16,07
